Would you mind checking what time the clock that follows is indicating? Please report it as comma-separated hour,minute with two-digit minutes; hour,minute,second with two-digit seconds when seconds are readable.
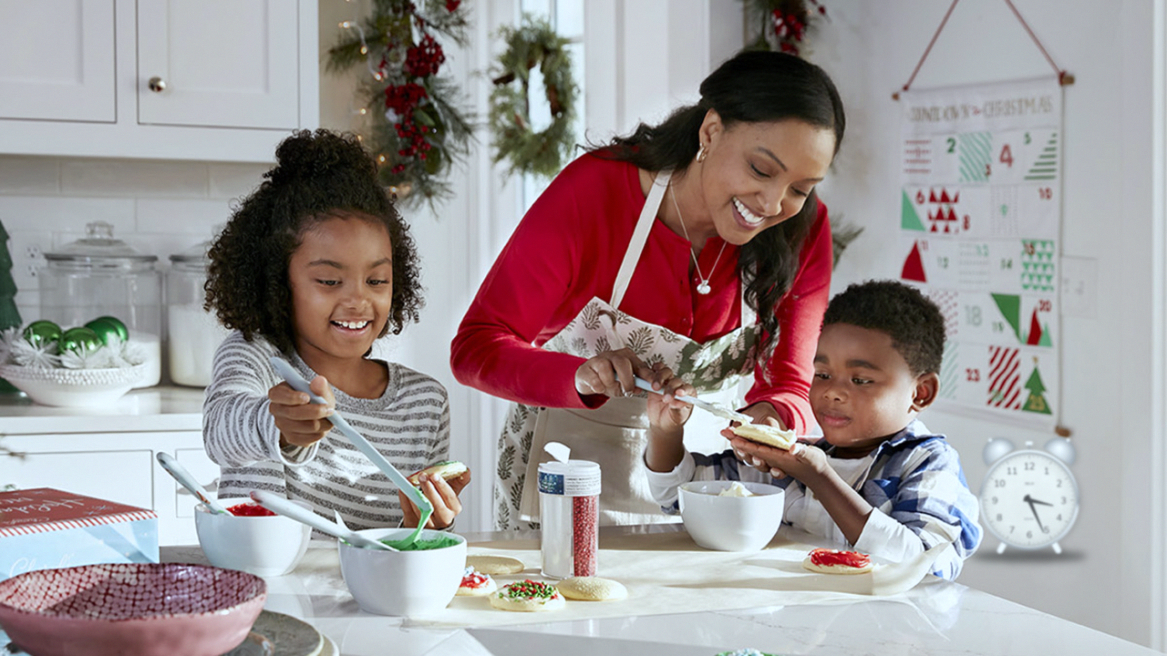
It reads 3,26
